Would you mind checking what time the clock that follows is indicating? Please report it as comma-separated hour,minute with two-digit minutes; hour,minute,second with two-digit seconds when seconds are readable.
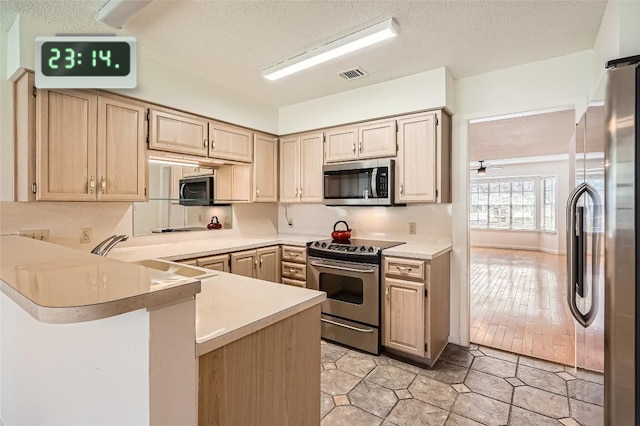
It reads 23,14
